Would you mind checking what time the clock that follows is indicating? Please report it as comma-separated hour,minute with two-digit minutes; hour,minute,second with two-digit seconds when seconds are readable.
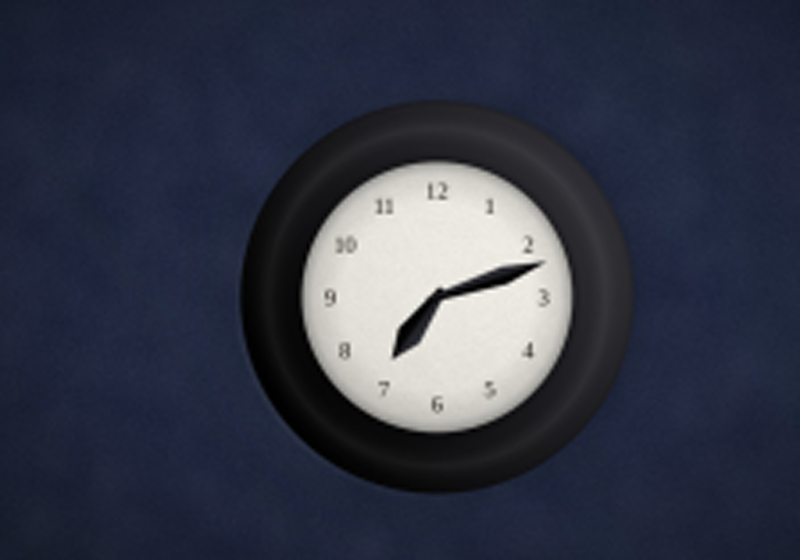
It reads 7,12
